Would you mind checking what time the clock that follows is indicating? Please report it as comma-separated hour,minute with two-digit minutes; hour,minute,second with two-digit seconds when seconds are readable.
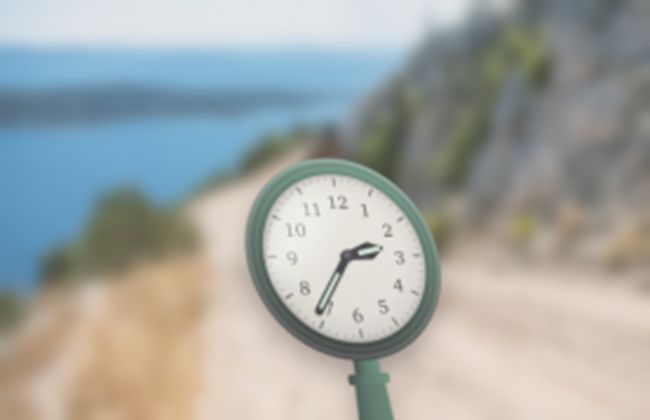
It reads 2,36
